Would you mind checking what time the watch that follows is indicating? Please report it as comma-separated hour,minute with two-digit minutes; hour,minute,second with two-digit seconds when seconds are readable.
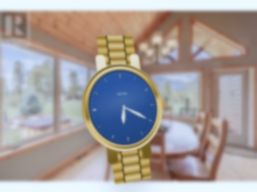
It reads 6,20
